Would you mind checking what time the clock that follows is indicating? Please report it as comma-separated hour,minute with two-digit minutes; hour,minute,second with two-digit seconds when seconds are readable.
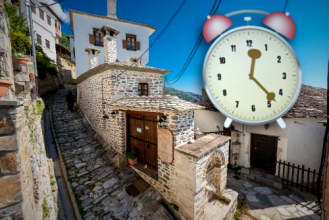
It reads 12,23
